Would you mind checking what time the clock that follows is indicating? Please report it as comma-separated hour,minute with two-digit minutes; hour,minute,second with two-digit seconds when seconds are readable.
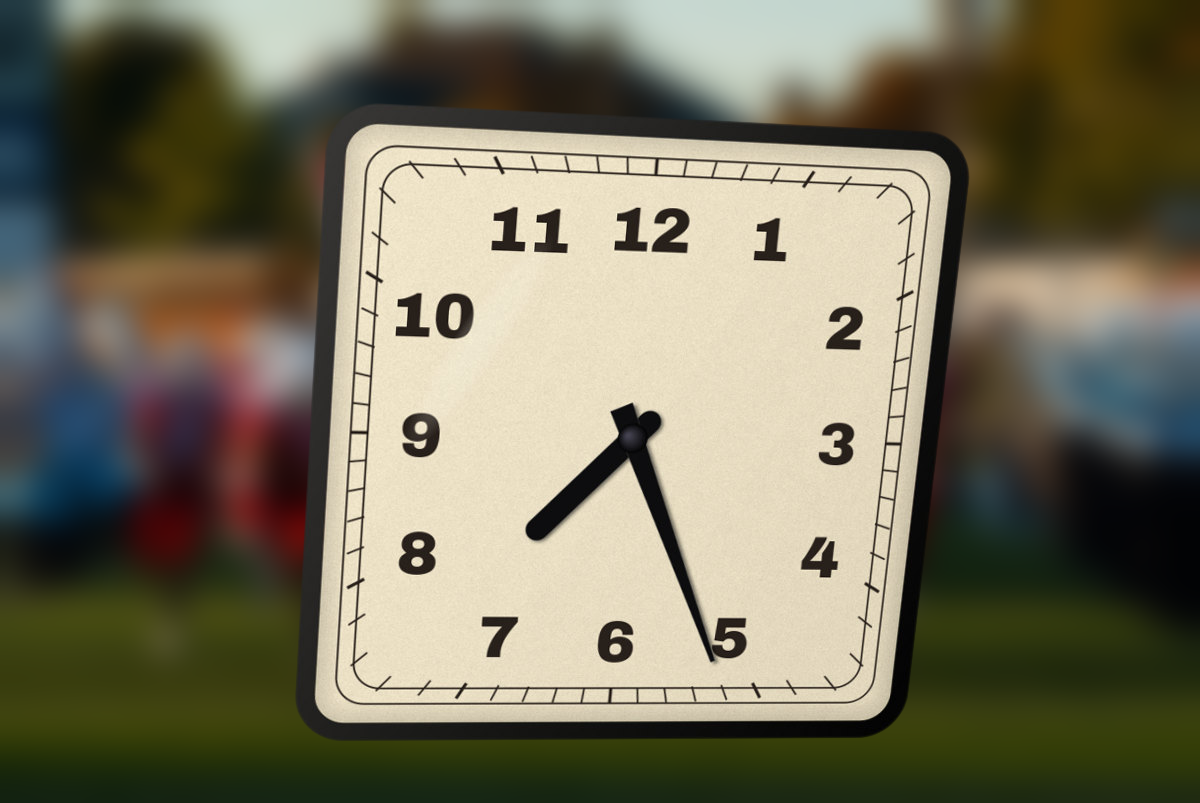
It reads 7,26
